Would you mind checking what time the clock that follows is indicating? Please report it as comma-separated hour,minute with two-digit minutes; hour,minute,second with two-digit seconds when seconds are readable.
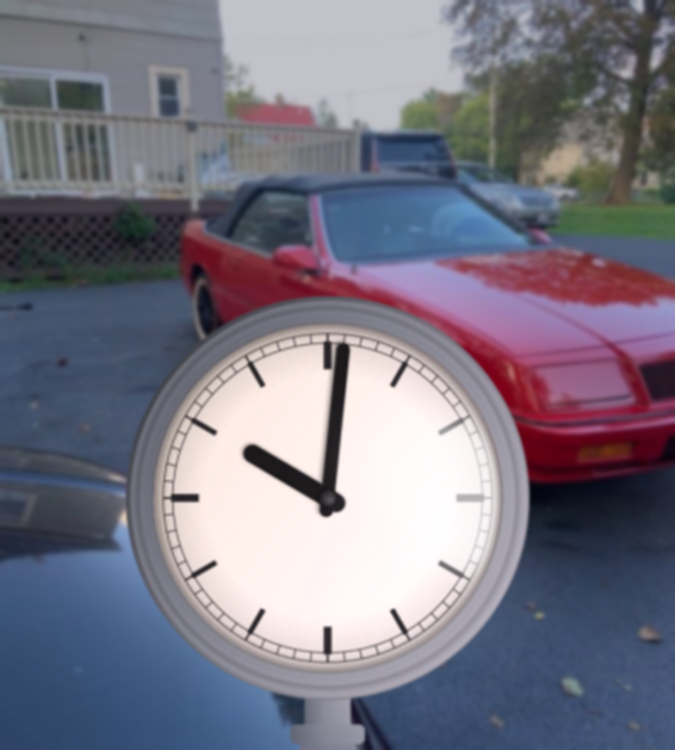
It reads 10,01
